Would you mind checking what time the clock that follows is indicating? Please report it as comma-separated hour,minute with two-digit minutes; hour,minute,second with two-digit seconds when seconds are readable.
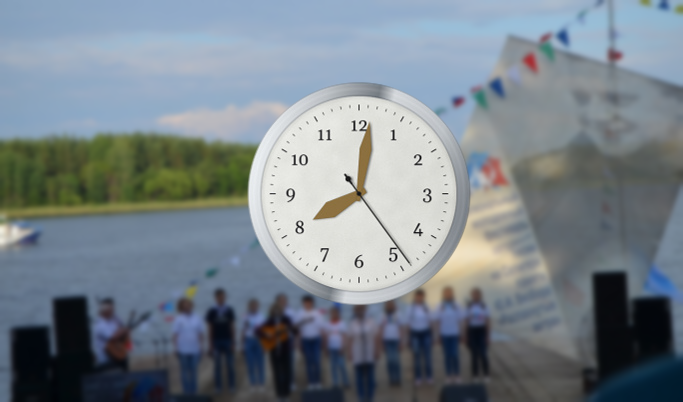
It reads 8,01,24
